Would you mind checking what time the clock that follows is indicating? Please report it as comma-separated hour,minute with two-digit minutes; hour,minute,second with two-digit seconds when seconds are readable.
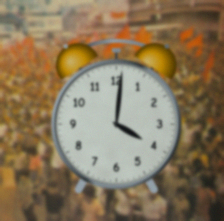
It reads 4,01
